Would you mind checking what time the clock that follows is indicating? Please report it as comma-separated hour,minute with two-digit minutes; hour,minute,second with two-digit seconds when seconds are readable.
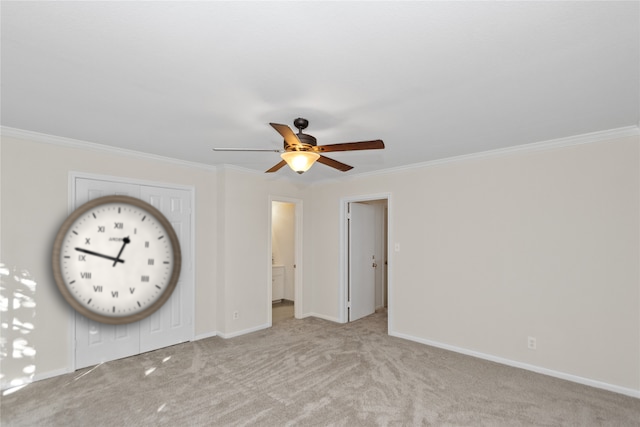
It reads 12,47
